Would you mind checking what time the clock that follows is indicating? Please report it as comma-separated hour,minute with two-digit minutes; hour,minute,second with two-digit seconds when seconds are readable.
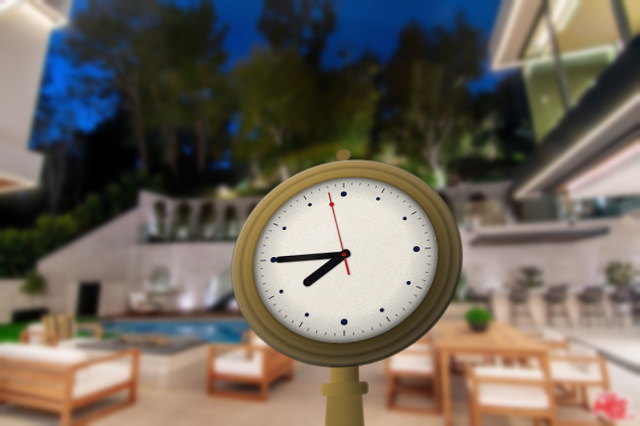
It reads 7,44,58
